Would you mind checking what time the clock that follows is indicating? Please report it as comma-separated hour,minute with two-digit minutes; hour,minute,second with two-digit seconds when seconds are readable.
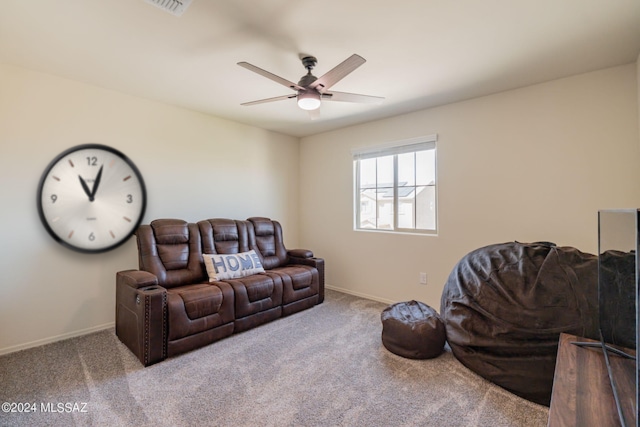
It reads 11,03
